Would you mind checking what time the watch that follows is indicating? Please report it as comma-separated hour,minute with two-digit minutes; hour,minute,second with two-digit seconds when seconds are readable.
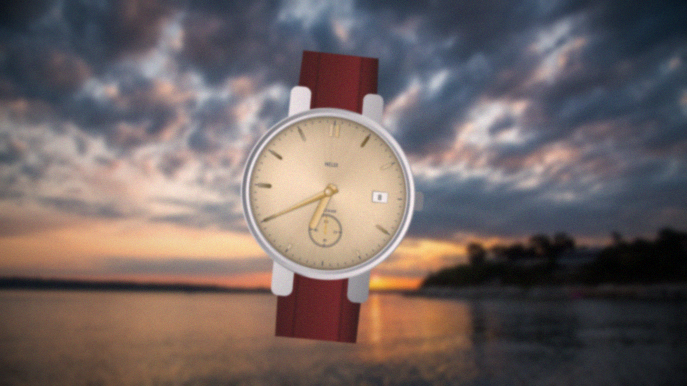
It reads 6,40
